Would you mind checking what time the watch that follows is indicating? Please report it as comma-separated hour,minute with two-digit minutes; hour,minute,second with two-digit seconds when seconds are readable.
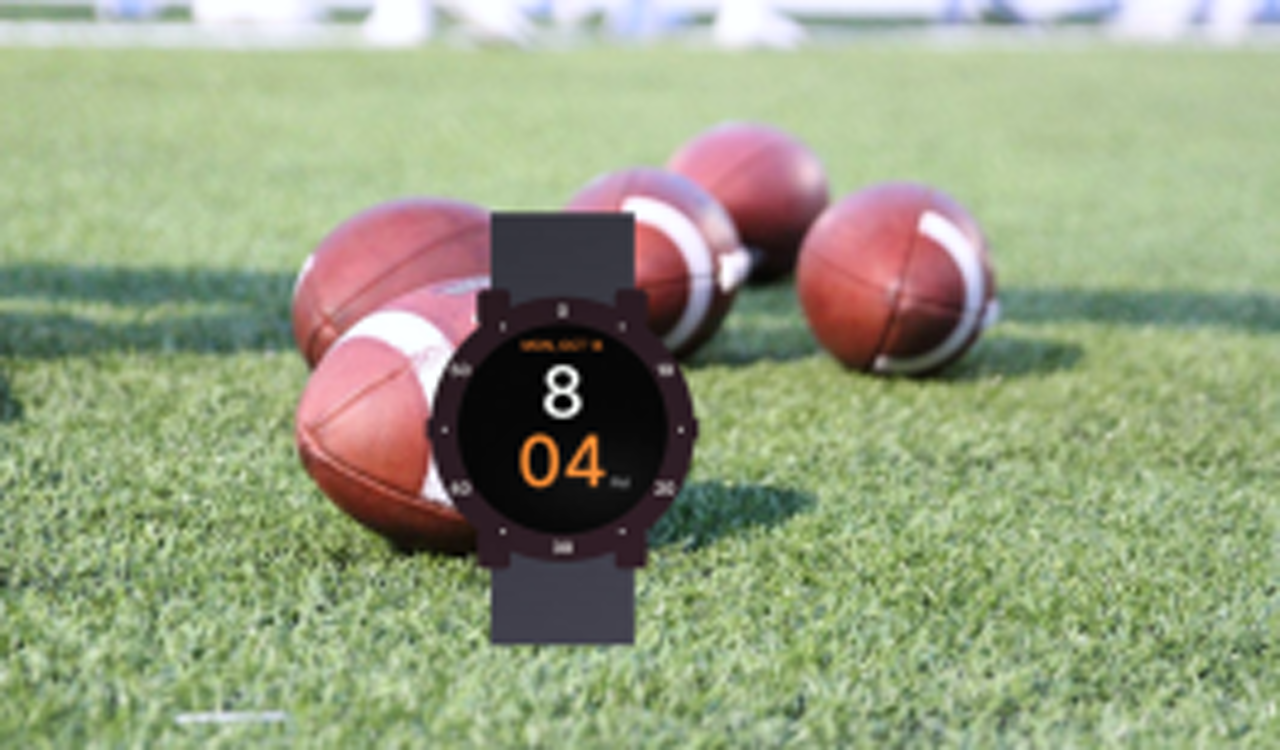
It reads 8,04
